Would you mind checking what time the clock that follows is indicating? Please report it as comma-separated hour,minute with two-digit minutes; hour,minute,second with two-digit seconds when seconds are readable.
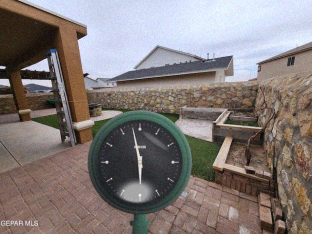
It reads 5,58
